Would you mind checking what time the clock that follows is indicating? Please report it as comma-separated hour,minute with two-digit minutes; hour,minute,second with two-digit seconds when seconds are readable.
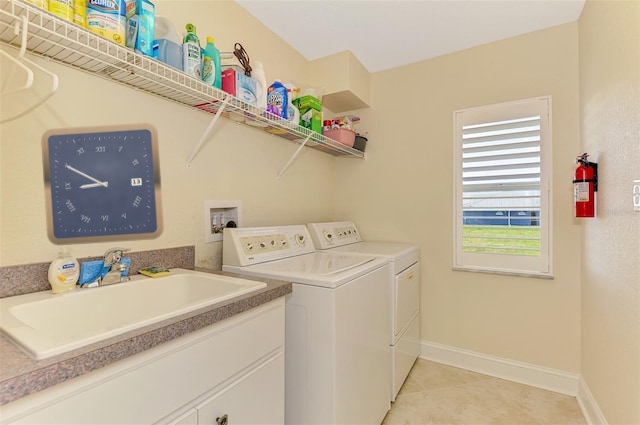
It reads 8,50
